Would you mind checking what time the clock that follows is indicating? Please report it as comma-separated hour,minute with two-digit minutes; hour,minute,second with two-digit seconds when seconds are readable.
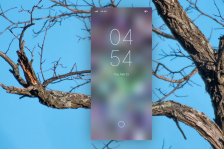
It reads 4,54
